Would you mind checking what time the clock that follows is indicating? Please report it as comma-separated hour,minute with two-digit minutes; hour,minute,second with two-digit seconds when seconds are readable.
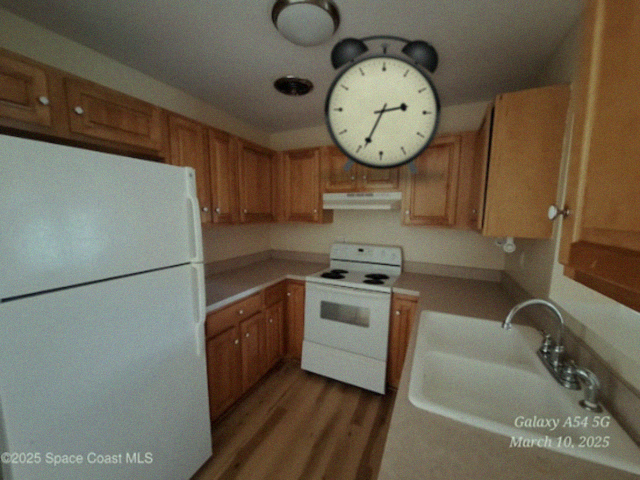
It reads 2,34
